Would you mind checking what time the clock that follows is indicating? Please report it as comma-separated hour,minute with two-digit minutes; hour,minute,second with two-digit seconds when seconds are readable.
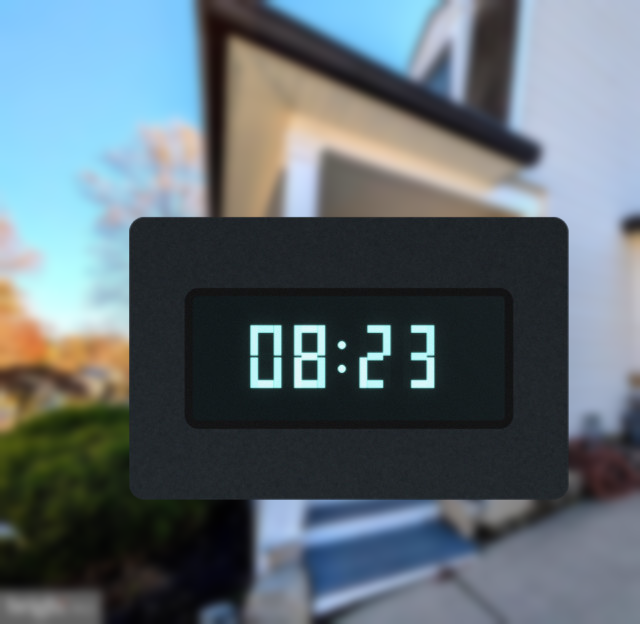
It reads 8,23
